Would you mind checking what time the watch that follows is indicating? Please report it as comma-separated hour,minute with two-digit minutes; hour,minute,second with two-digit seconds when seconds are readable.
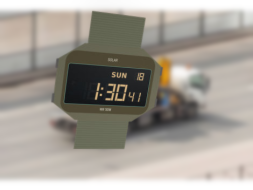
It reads 1,30,41
